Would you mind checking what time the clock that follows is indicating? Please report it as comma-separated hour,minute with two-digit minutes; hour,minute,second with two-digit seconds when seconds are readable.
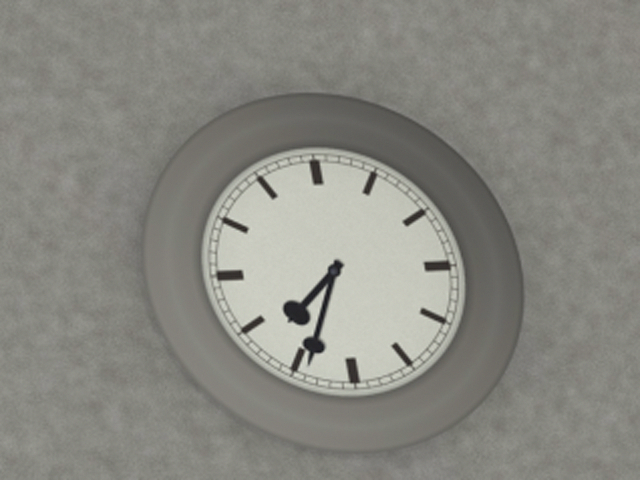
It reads 7,34
